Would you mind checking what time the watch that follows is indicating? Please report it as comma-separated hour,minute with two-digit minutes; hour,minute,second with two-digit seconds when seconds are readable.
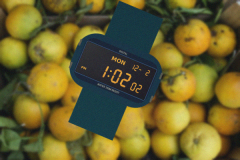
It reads 1,02,02
